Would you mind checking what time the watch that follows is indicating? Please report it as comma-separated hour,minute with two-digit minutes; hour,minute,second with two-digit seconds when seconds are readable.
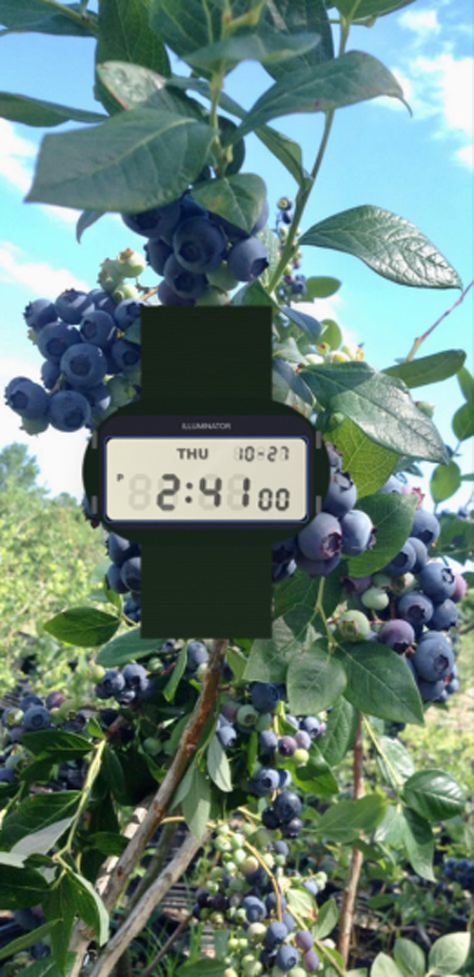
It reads 2,41,00
